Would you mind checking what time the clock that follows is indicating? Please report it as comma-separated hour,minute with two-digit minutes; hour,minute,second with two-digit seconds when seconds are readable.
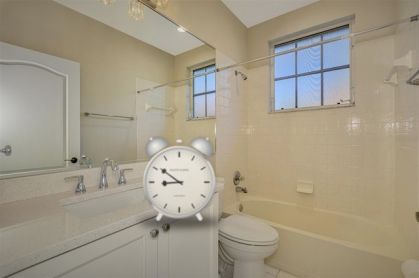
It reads 8,51
